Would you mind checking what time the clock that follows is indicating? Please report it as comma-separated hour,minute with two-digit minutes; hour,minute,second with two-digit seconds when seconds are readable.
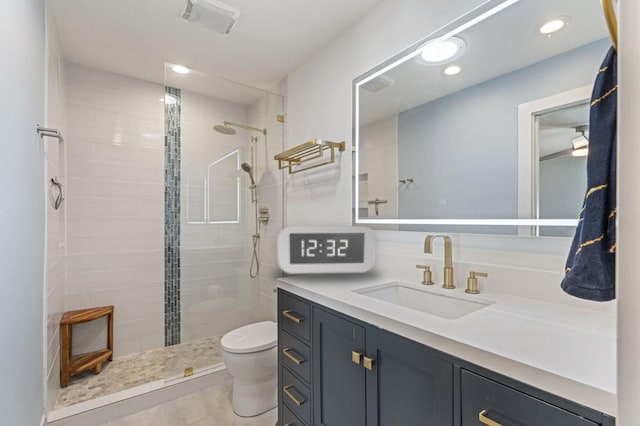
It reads 12,32
